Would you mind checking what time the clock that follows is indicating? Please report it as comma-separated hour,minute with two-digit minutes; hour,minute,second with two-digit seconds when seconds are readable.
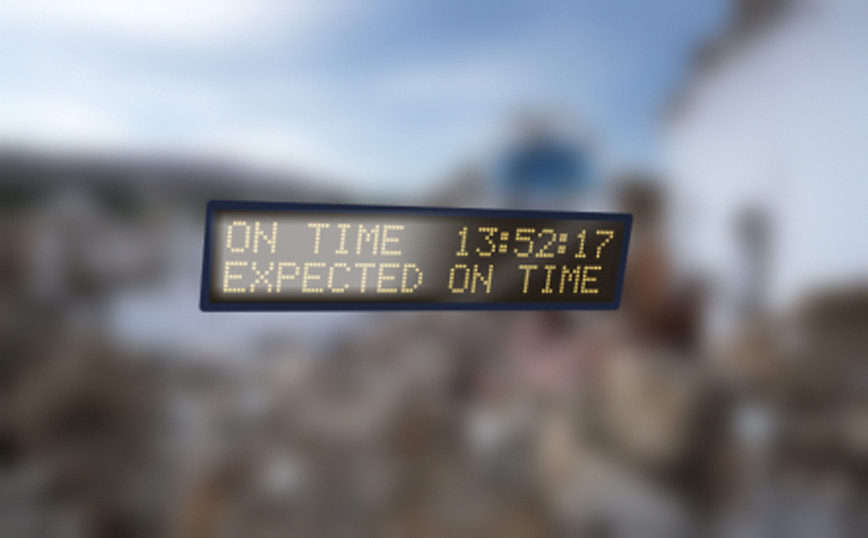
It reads 13,52,17
